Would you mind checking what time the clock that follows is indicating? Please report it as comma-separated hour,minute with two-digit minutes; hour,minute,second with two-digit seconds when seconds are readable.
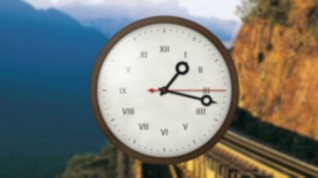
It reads 1,17,15
